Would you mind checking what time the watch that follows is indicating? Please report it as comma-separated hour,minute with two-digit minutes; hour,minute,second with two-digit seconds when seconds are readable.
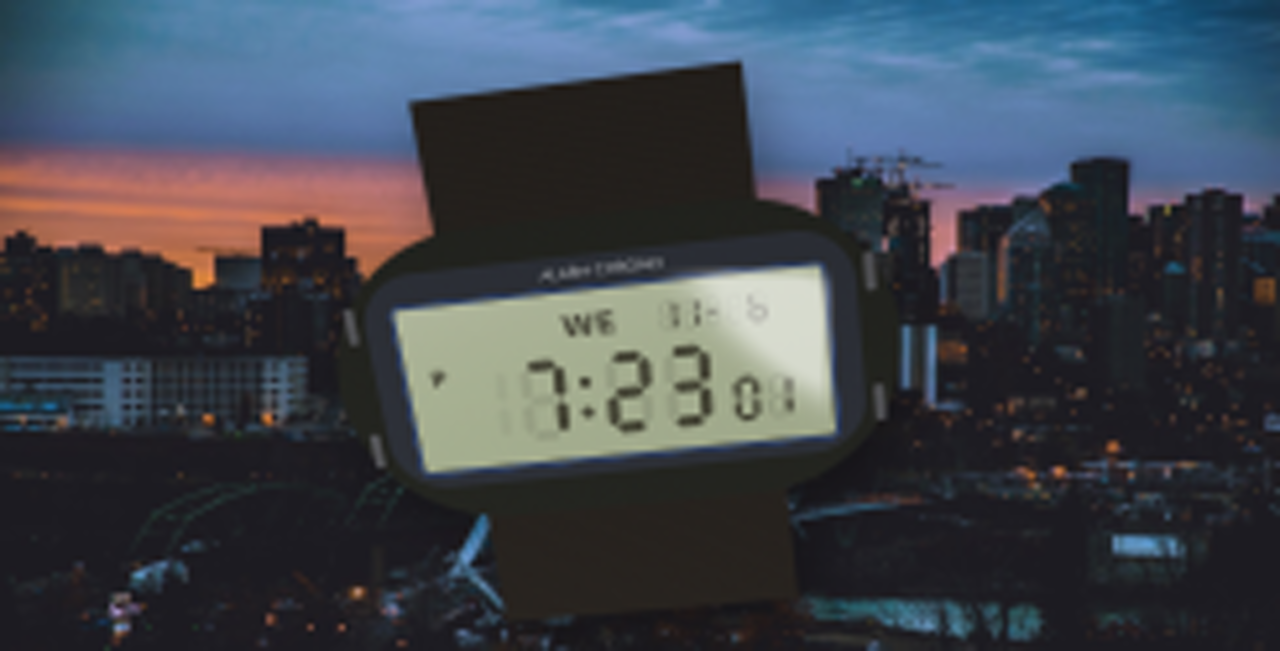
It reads 7,23,01
